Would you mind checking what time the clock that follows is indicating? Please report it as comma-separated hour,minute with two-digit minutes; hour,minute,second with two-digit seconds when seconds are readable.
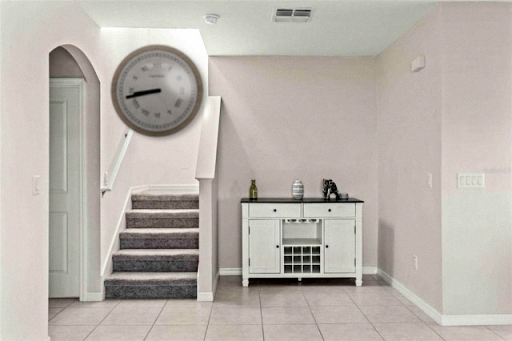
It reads 8,43
